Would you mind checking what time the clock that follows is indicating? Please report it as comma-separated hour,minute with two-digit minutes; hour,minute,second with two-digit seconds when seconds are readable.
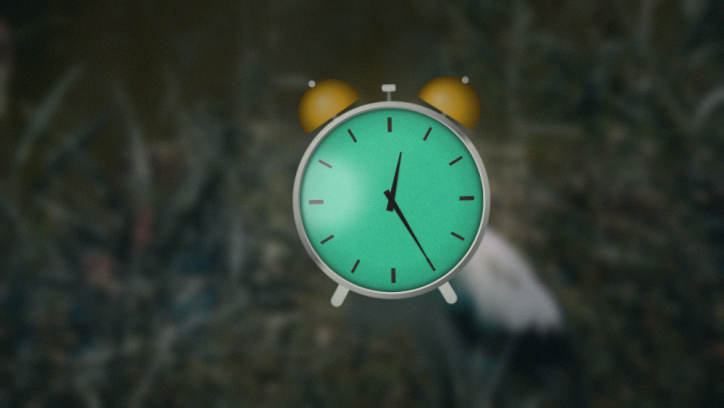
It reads 12,25
